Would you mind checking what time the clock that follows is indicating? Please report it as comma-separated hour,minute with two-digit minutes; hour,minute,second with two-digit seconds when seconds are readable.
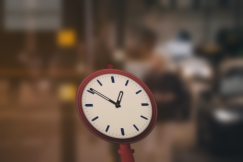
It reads 12,51
